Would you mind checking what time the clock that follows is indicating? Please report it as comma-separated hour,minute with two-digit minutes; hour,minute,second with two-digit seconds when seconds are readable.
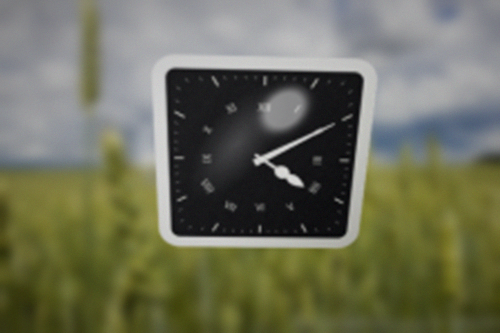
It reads 4,10
